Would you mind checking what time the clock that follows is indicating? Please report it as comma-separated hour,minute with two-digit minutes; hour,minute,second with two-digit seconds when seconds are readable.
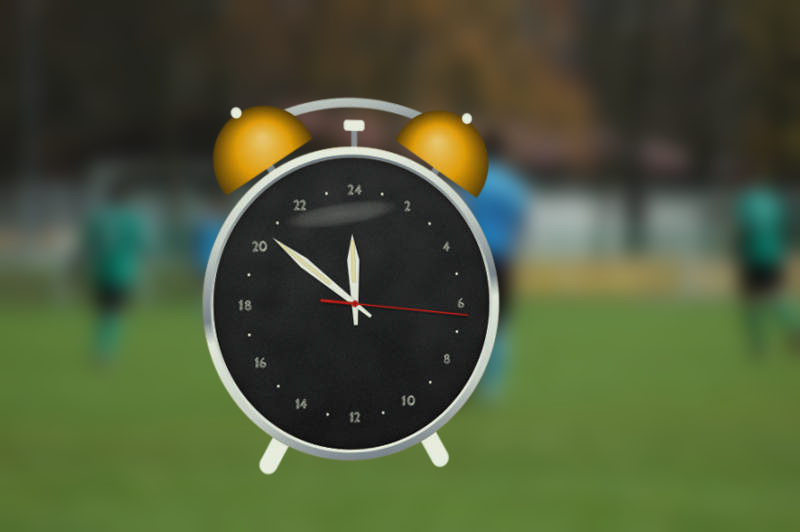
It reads 23,51,16
